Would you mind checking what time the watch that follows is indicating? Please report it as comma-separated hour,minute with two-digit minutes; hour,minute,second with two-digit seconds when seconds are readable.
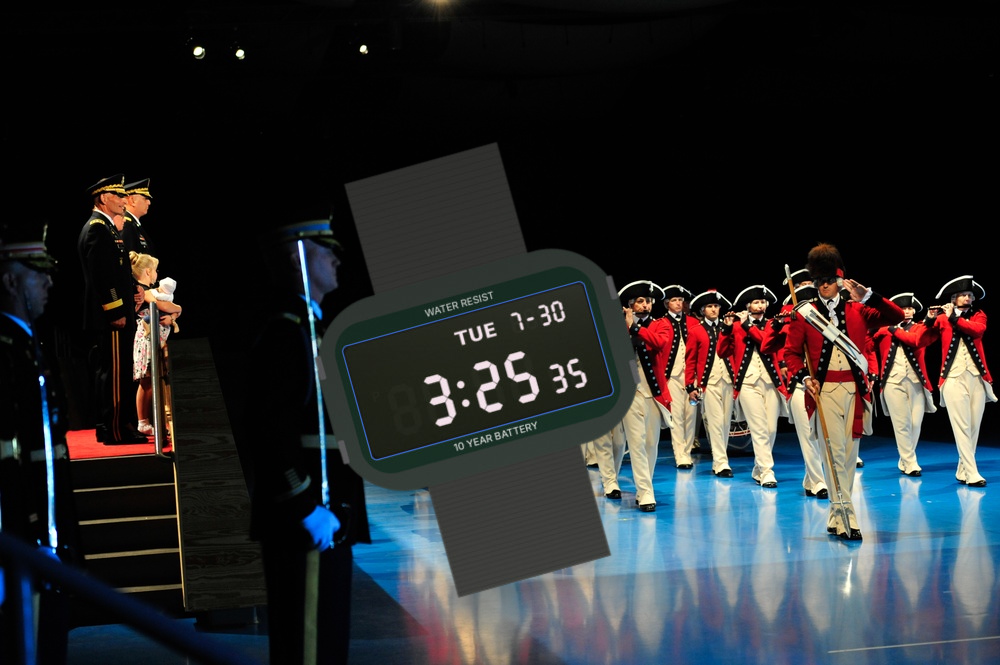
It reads 3,25,35
